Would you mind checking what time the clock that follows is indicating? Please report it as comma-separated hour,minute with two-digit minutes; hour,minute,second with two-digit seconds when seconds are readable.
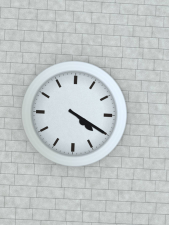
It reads 4,20
